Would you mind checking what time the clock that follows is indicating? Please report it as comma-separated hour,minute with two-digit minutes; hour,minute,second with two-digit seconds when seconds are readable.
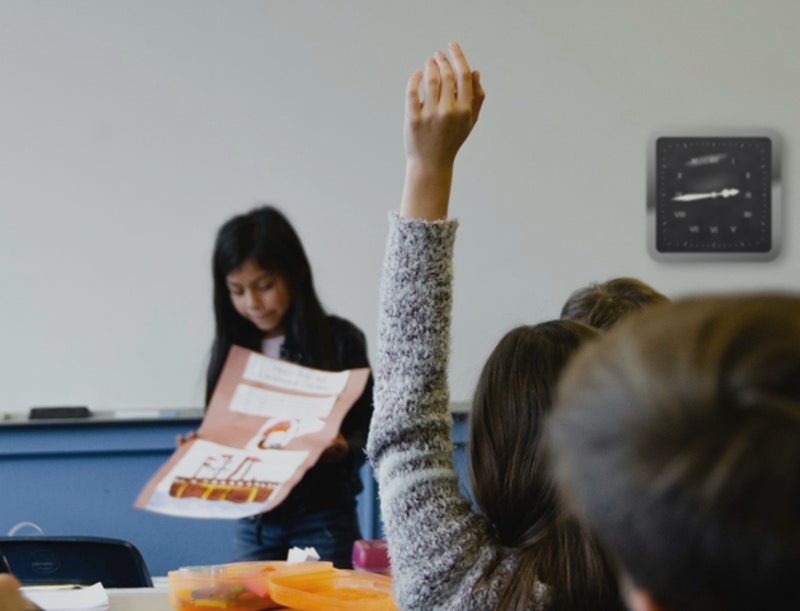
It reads 2,44
